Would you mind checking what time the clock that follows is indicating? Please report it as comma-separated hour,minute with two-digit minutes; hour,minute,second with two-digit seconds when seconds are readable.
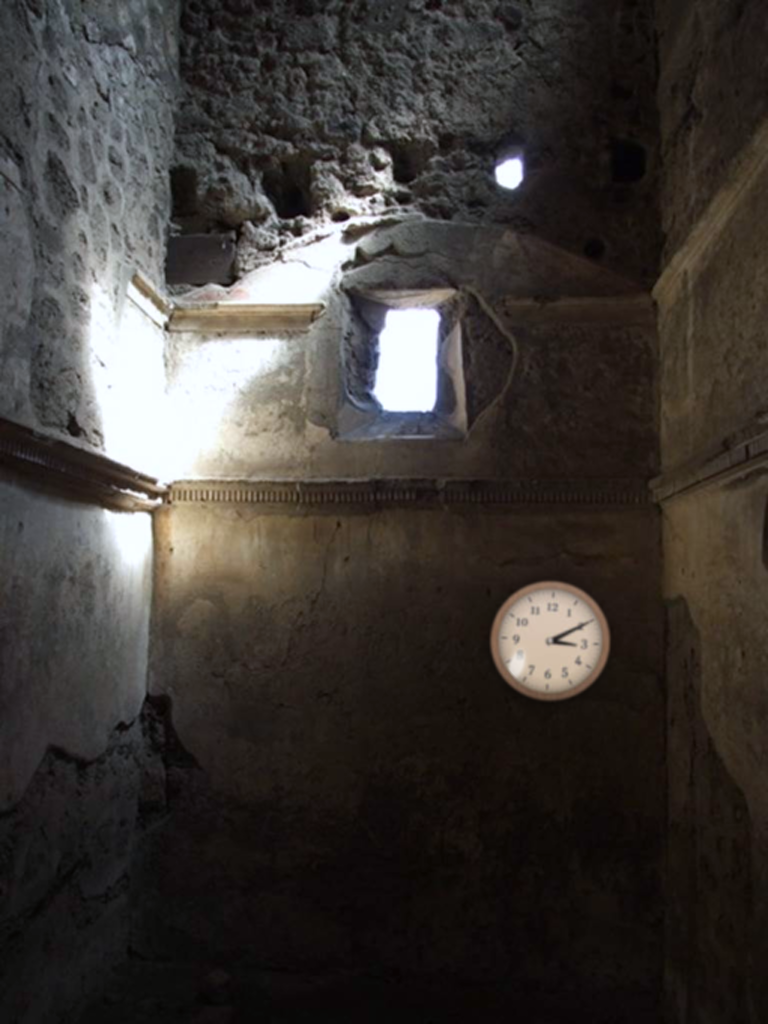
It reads 3,10
